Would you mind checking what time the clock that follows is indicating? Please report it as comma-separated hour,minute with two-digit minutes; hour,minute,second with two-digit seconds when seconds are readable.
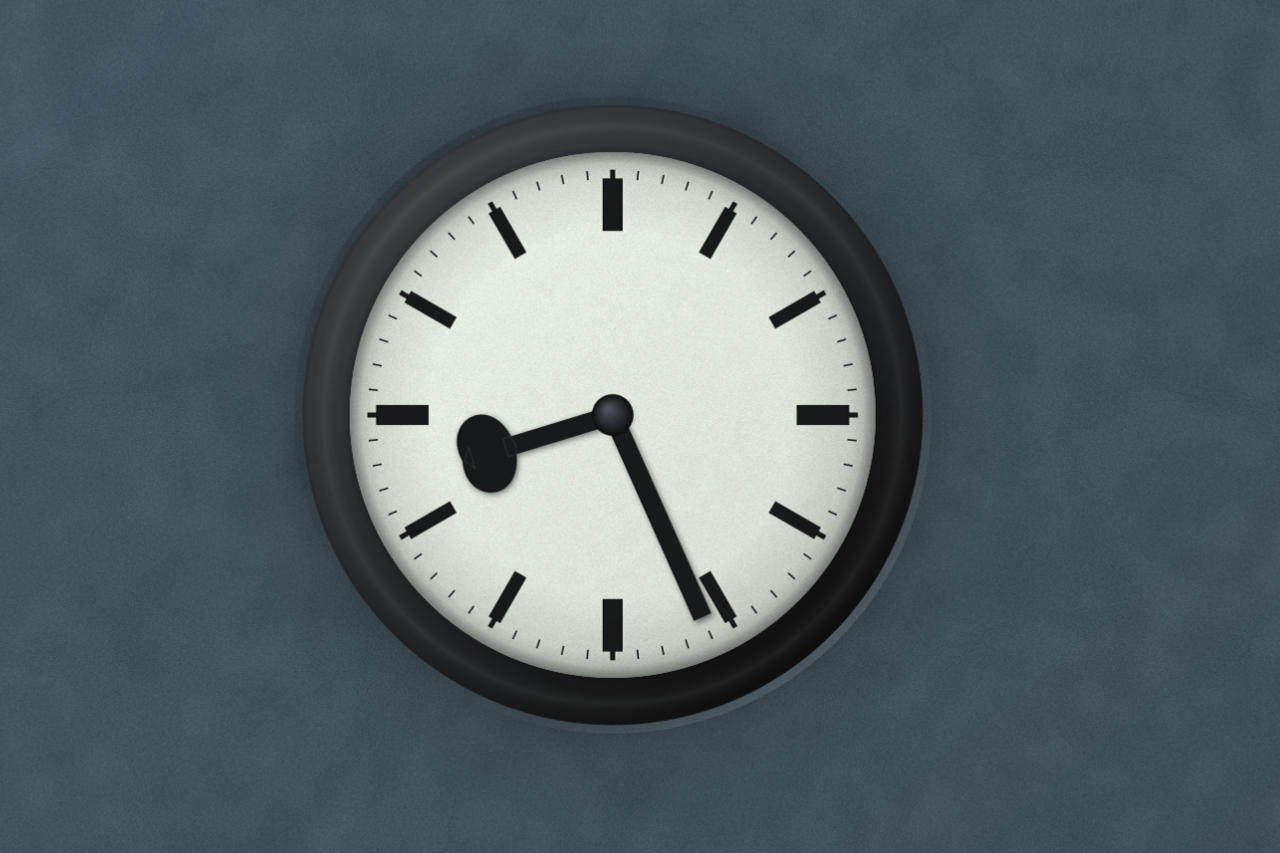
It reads 8,26
